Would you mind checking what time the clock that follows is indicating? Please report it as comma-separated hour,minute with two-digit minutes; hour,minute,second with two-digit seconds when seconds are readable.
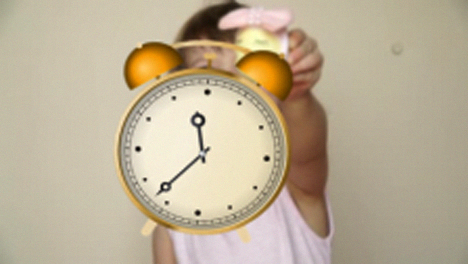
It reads 11,37
